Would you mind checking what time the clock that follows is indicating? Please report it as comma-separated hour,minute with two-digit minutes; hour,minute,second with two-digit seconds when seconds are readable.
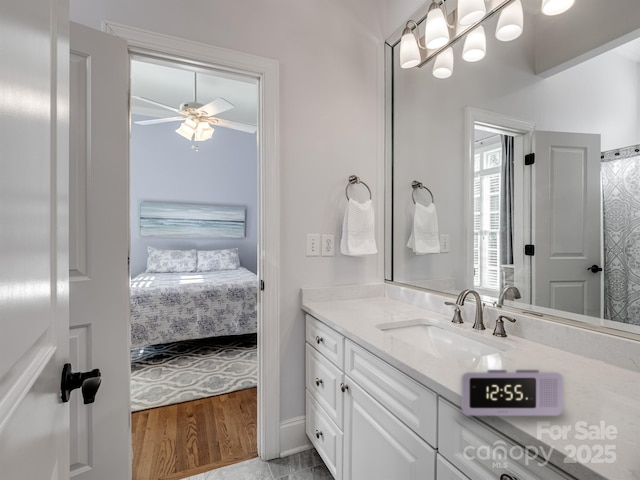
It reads 12,55
